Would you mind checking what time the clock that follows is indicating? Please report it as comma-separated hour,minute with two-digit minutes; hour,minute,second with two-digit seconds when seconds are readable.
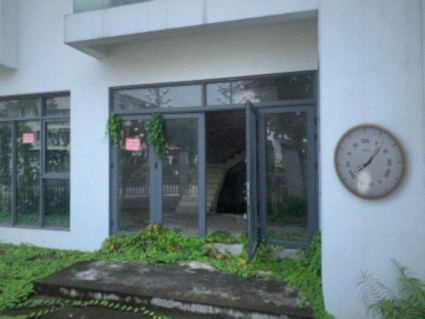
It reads 8,07
